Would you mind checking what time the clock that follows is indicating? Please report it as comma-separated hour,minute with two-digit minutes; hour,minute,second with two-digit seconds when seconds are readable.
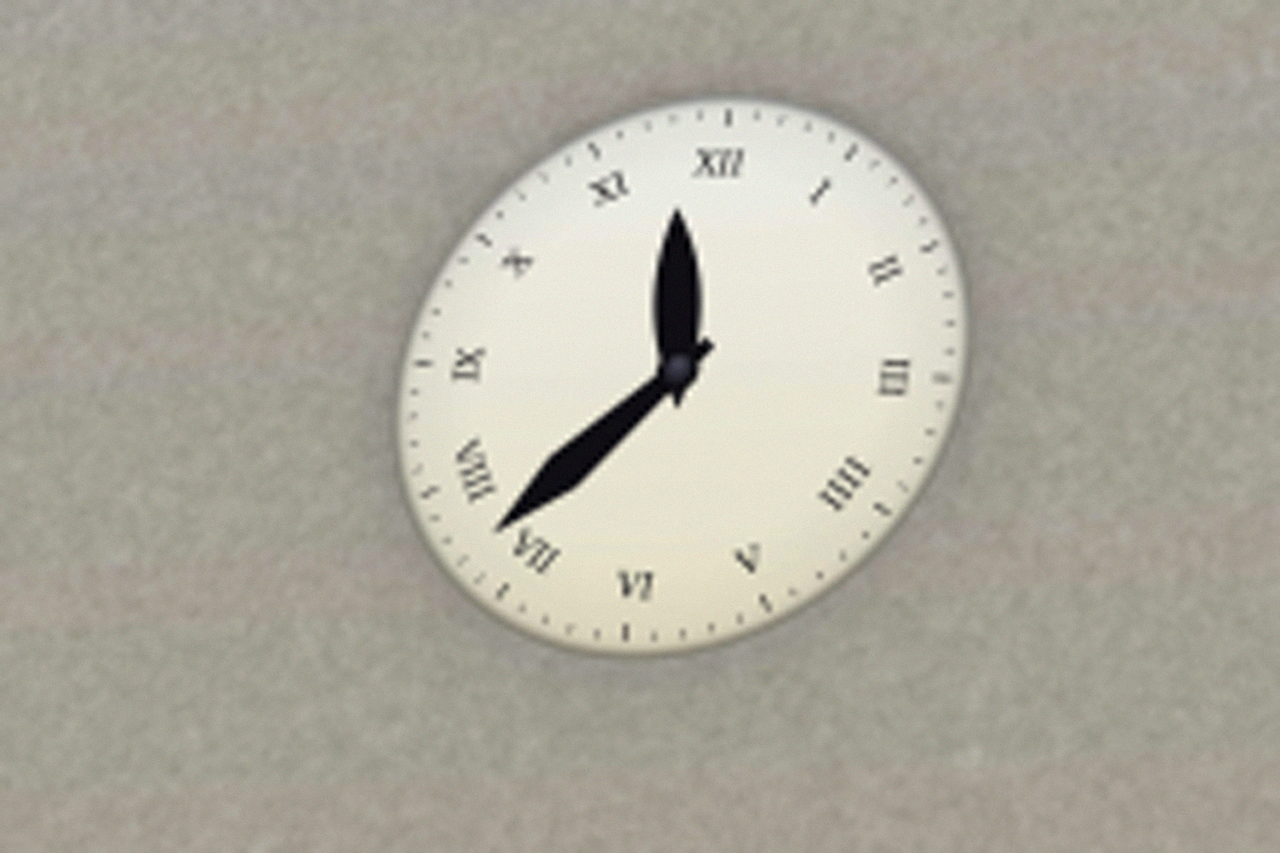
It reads 11,37
